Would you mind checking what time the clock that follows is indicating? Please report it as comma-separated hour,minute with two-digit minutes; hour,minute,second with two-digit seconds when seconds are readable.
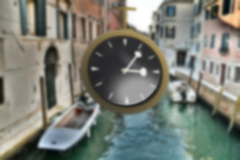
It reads 3,06
